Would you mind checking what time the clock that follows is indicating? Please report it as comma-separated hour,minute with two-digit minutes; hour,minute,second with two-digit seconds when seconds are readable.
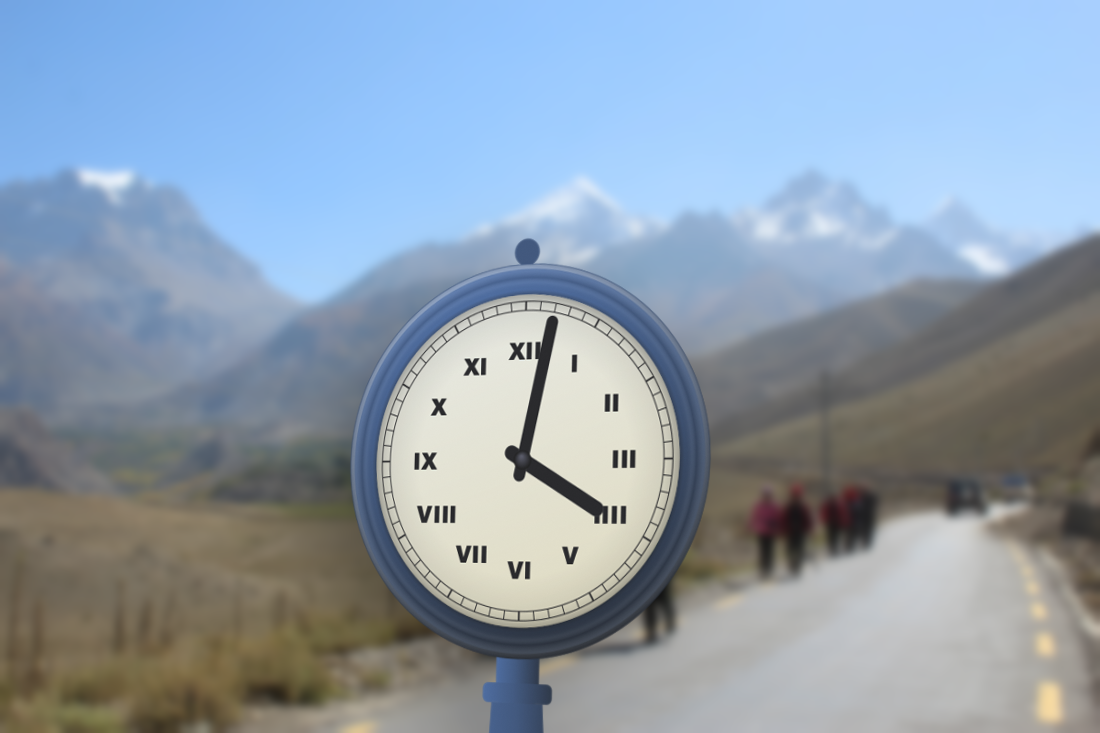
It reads 4,02
